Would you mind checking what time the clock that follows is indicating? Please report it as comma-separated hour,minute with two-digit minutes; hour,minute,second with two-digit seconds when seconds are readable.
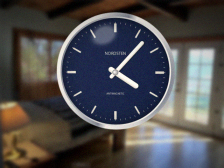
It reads 4,07
